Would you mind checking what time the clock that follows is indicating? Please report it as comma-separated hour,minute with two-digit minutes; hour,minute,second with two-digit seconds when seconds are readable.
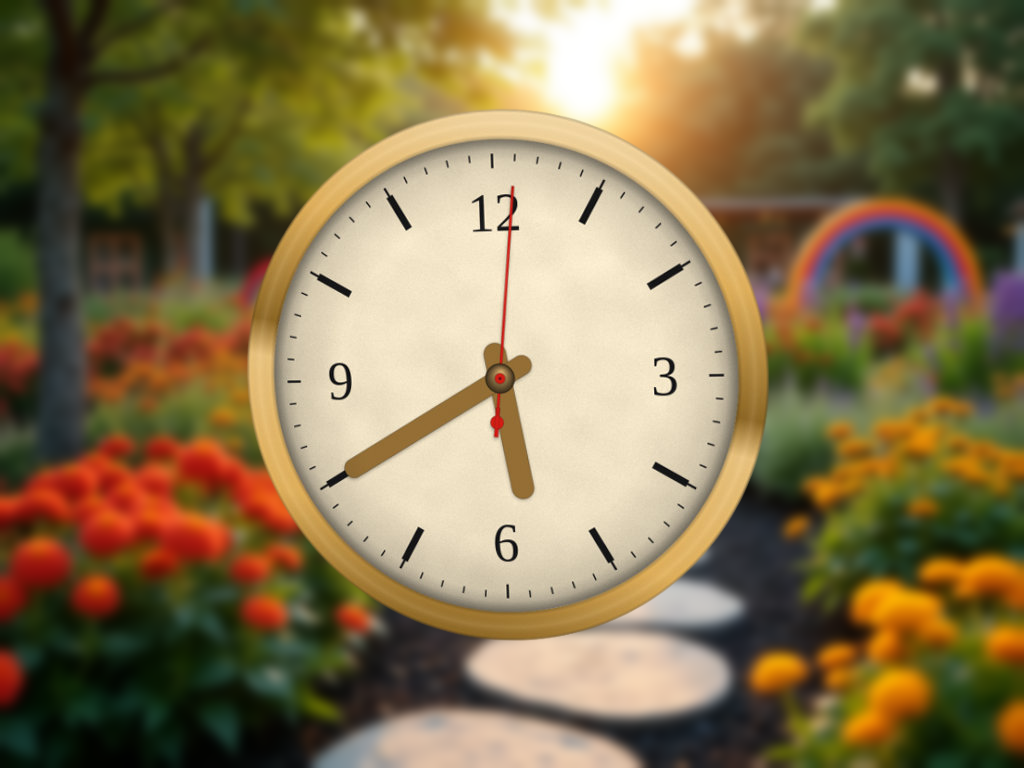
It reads 5,40,01
